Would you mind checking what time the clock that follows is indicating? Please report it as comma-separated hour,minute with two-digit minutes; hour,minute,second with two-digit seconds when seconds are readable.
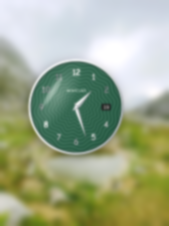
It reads 1,27
